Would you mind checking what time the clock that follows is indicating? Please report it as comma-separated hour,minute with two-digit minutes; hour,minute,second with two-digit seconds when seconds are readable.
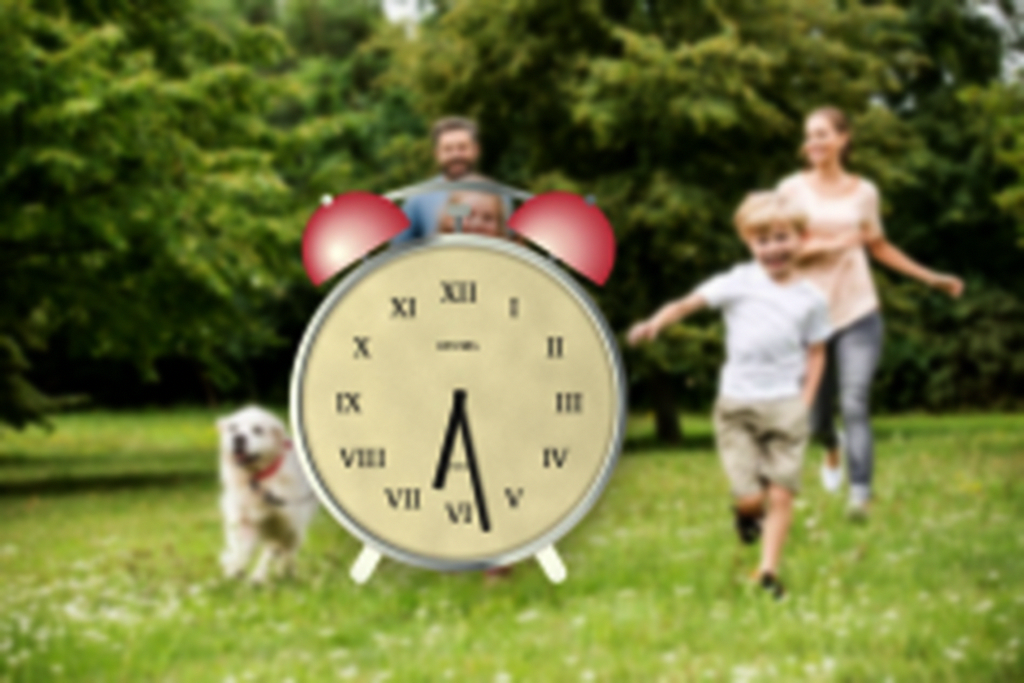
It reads 6,28
